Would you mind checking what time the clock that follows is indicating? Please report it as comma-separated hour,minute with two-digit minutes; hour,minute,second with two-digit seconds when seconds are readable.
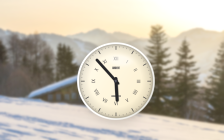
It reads 5,53
